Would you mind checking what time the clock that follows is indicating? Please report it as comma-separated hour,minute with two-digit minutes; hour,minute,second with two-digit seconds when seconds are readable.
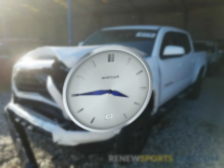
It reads 3,45
